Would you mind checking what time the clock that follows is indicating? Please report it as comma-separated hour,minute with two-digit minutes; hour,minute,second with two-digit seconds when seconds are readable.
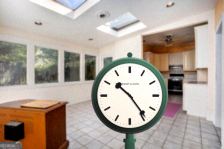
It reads 10,24
